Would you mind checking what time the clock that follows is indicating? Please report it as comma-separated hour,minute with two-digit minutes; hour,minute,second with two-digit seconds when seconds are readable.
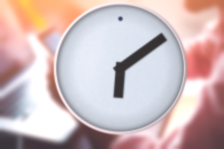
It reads 6,09
